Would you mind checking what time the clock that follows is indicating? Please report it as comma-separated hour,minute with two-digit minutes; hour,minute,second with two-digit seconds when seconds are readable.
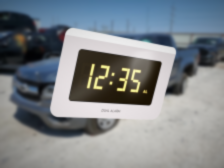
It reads 12,35
